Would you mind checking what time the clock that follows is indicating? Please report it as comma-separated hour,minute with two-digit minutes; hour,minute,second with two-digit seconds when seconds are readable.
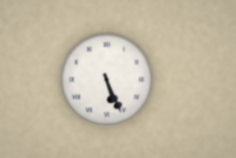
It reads 5,26
